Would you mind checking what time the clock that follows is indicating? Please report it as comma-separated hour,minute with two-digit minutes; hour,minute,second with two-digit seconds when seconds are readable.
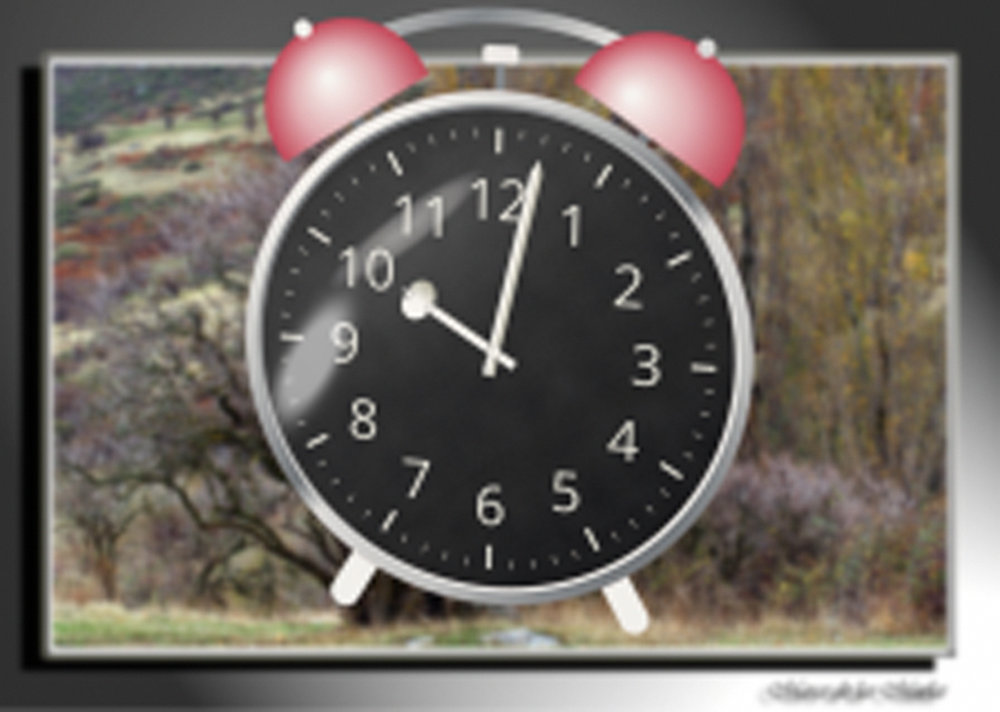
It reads 10,02
